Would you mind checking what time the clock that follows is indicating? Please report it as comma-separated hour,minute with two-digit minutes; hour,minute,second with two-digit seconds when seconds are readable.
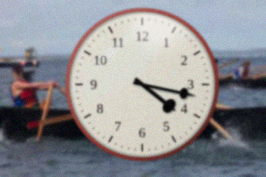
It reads 4,17
